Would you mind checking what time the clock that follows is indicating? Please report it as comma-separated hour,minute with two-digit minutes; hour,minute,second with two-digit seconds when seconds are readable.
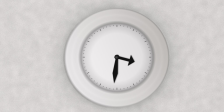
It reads 3,31
